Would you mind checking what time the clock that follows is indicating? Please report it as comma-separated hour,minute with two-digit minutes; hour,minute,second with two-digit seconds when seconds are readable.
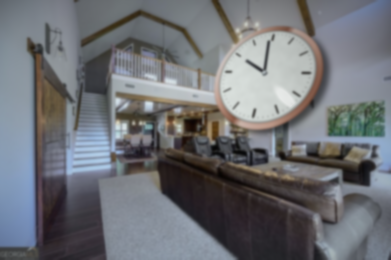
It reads 9,59
